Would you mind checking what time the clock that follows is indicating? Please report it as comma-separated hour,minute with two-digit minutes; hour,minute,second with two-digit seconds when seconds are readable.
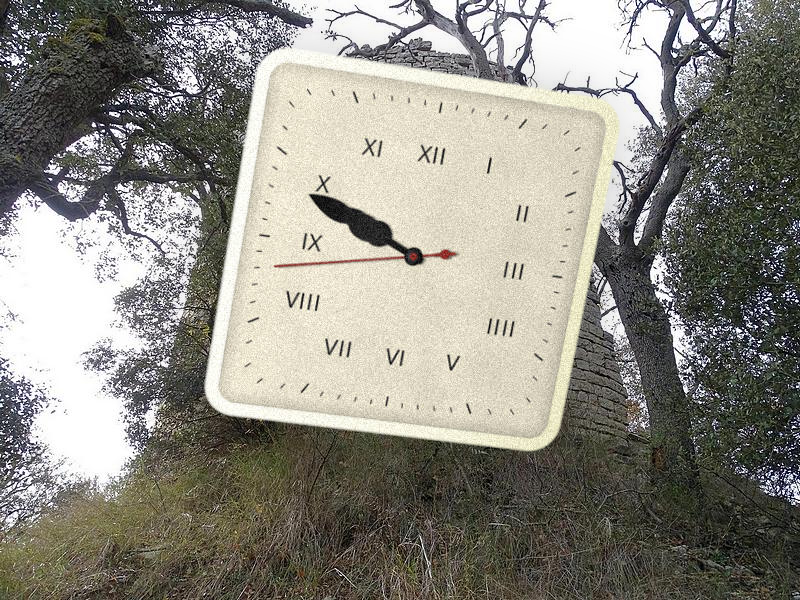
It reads 9,48,43
